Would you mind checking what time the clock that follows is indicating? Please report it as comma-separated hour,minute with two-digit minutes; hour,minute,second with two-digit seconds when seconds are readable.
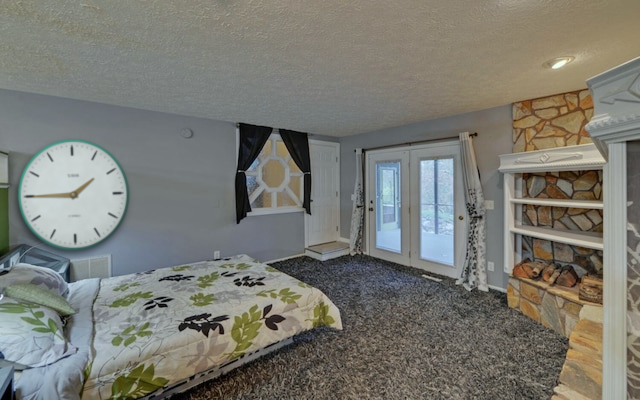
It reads 1,45
